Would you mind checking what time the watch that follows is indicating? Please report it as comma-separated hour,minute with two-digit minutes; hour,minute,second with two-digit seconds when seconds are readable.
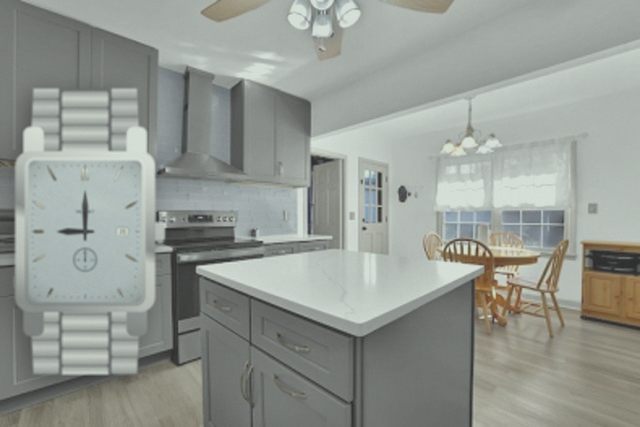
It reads 9,00
